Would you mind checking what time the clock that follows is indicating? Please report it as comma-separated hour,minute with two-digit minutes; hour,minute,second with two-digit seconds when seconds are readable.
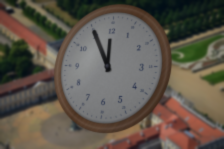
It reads 11,55
